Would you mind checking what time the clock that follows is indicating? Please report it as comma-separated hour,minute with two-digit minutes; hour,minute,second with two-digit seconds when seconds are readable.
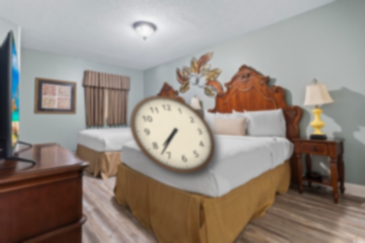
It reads 7,37
